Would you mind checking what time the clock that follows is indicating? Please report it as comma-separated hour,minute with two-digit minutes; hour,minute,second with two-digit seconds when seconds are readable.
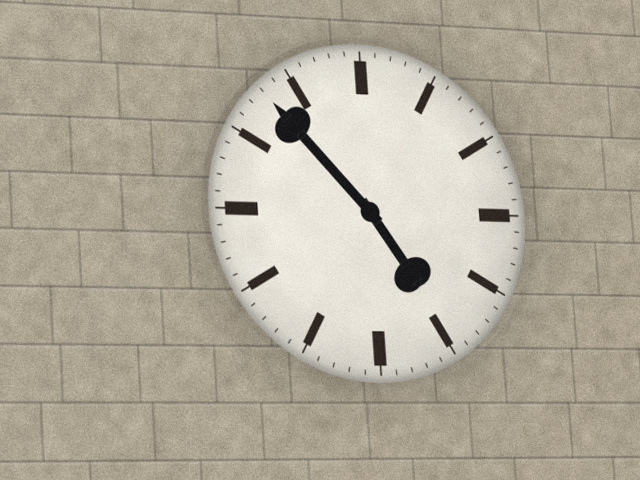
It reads 4,53
